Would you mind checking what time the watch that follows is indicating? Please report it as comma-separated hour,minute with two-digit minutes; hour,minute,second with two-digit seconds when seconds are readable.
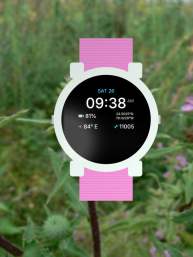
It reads 9,38
